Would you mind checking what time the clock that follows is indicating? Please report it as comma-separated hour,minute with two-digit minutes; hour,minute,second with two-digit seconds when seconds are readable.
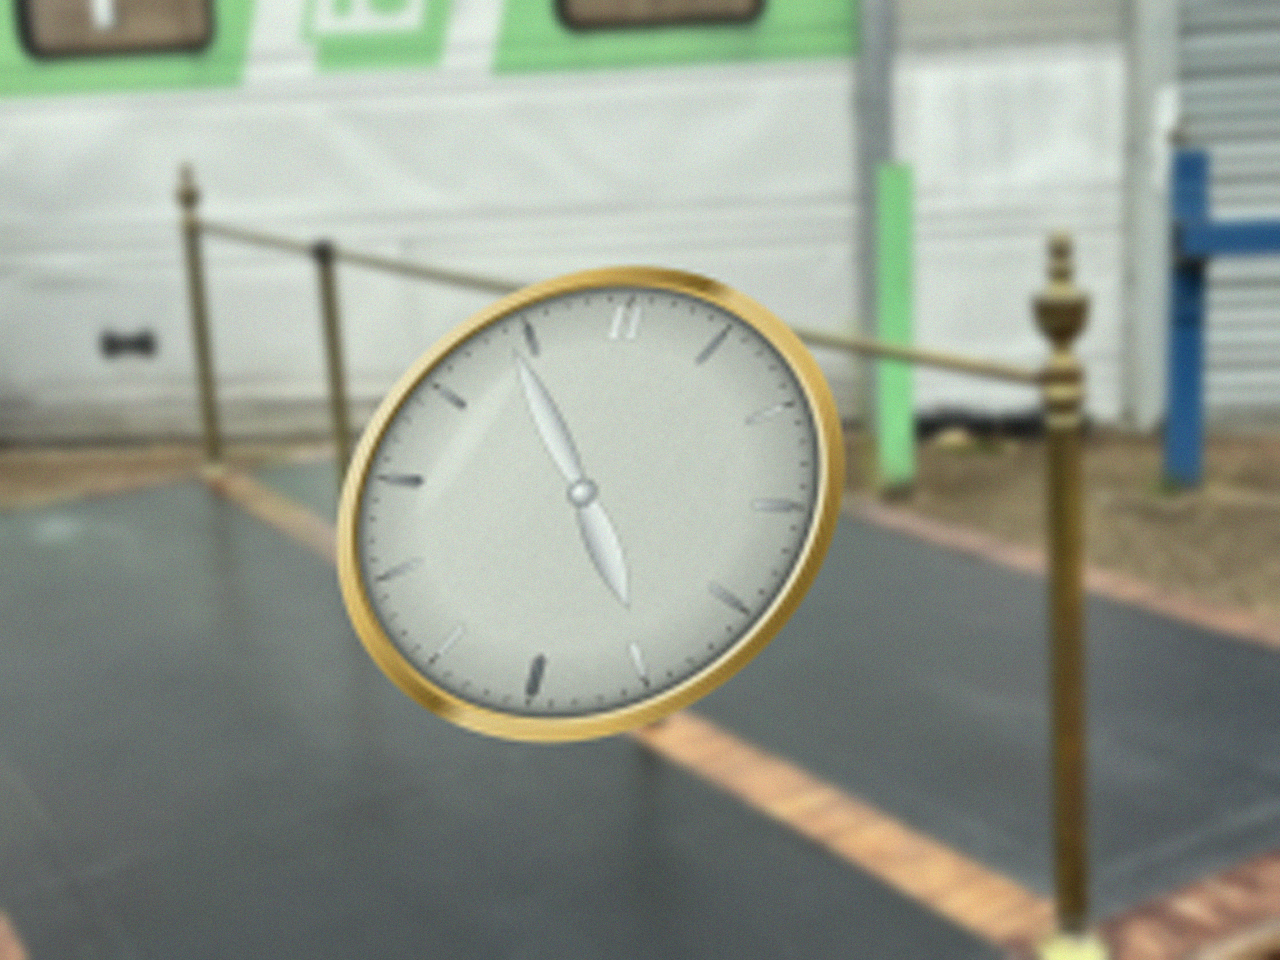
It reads 4,54
